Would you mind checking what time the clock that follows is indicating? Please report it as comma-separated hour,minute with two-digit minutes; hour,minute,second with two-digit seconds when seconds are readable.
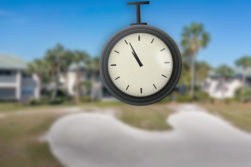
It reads 10,56
